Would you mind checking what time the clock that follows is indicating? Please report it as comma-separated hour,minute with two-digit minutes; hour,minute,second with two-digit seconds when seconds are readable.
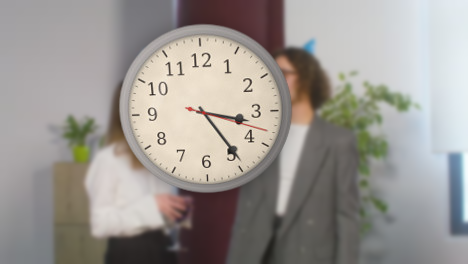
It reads 3,24,18
